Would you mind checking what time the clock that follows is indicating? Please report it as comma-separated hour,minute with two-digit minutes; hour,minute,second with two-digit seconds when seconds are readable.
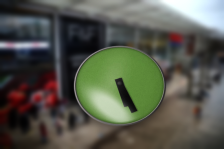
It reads 5,26
